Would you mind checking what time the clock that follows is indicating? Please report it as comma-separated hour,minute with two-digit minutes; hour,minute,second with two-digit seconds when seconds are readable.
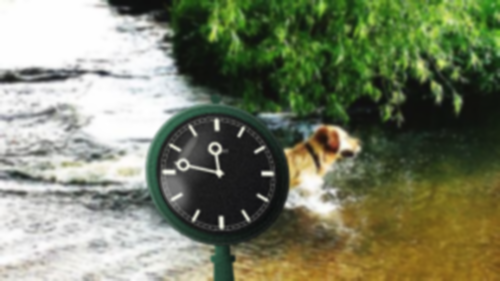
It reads 11,47
